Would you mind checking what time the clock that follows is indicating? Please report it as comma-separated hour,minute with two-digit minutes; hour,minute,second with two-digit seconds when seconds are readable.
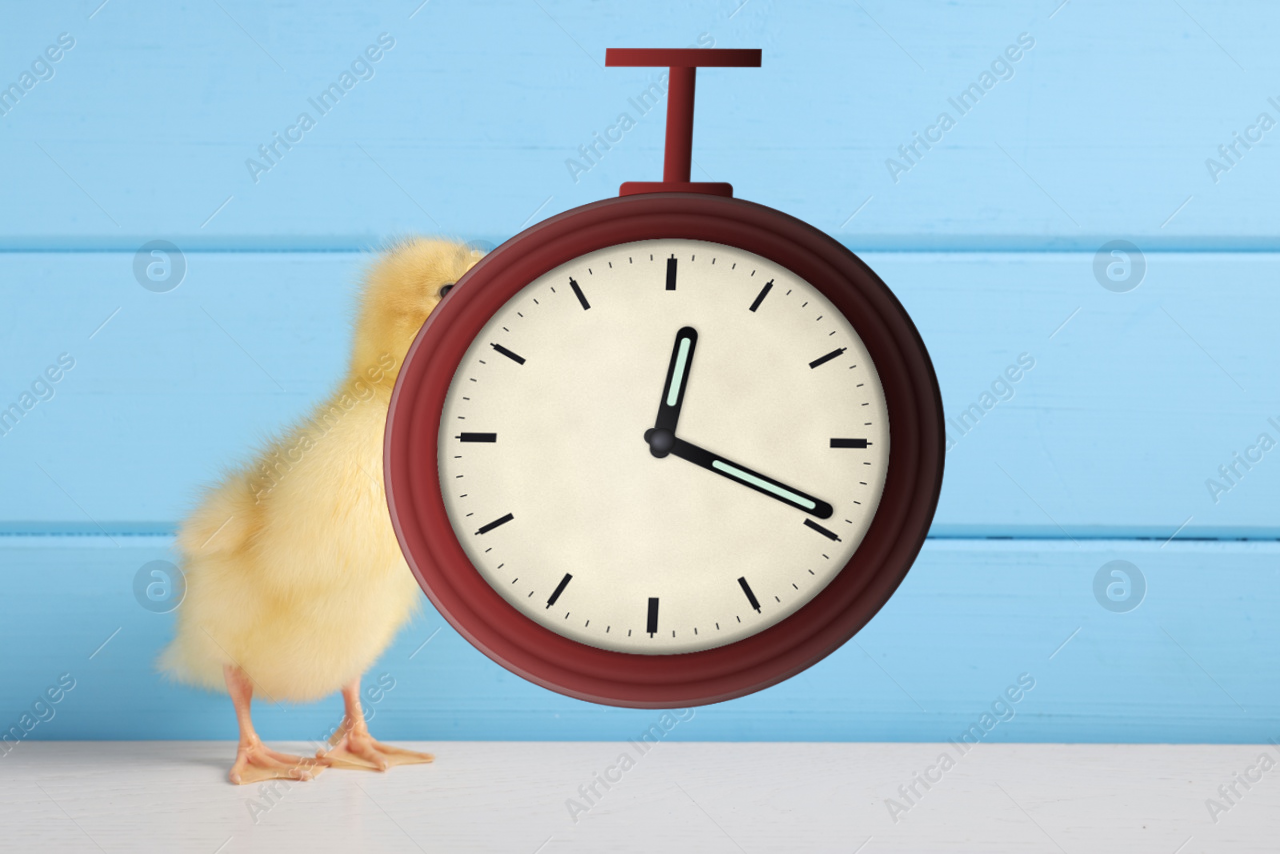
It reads 12,19
